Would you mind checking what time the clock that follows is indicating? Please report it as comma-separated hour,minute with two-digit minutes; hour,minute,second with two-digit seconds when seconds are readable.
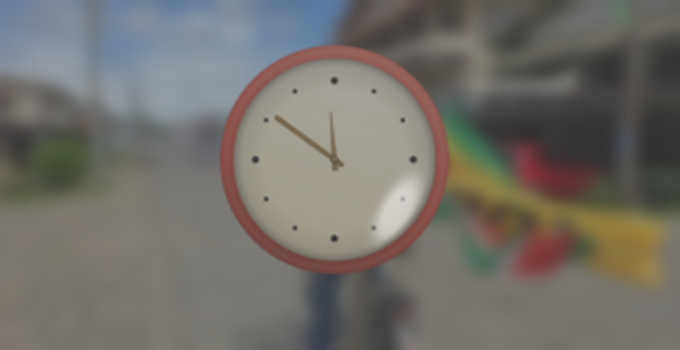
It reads 11,51
